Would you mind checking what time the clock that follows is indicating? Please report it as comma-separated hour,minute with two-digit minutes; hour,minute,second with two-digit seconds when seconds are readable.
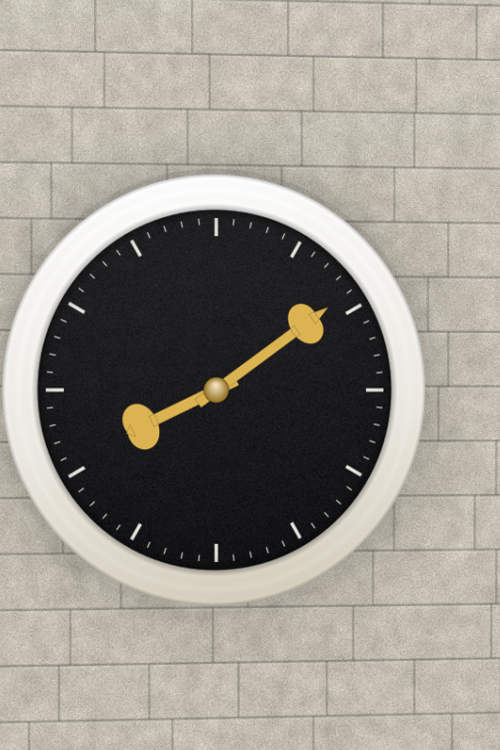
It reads 8,09
